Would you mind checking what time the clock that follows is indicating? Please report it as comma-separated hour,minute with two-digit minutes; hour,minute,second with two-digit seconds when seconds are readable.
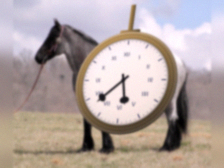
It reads 5,38
